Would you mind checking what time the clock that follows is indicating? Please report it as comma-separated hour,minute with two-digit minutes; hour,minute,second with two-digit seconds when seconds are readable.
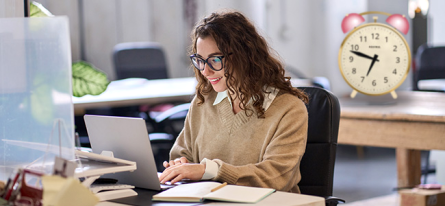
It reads 6,48
